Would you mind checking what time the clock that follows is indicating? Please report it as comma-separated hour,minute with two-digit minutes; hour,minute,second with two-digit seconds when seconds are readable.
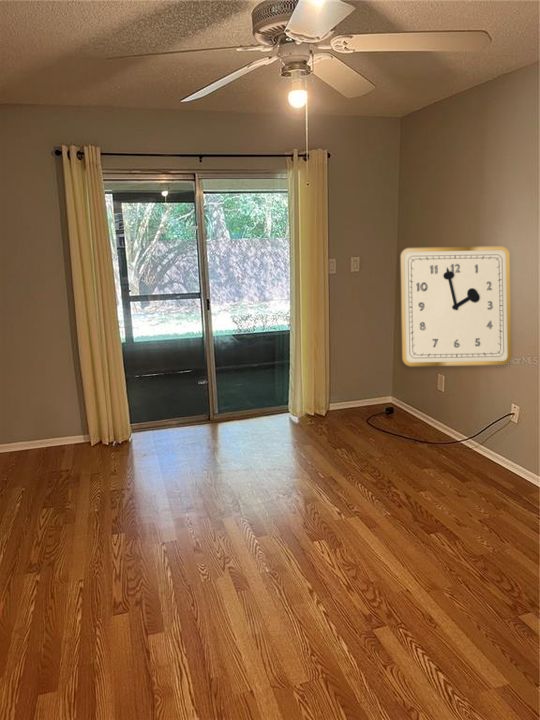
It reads 1,58
